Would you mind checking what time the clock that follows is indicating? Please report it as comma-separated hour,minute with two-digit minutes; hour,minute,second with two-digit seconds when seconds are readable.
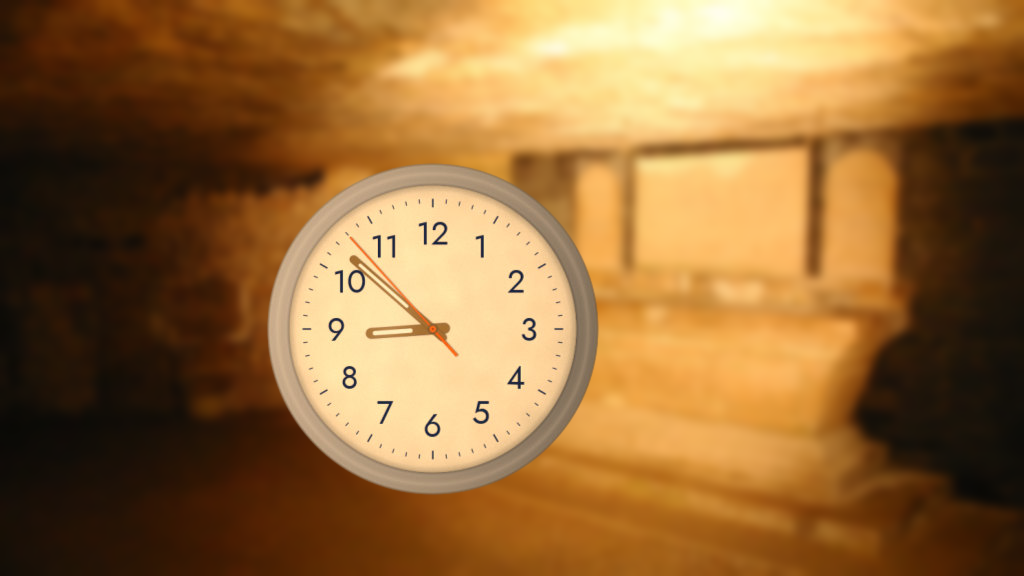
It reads 8,51,53
